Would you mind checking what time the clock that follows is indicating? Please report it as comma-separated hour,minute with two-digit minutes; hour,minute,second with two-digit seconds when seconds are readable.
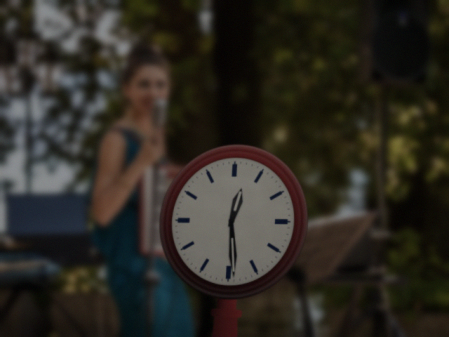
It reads 12,29
